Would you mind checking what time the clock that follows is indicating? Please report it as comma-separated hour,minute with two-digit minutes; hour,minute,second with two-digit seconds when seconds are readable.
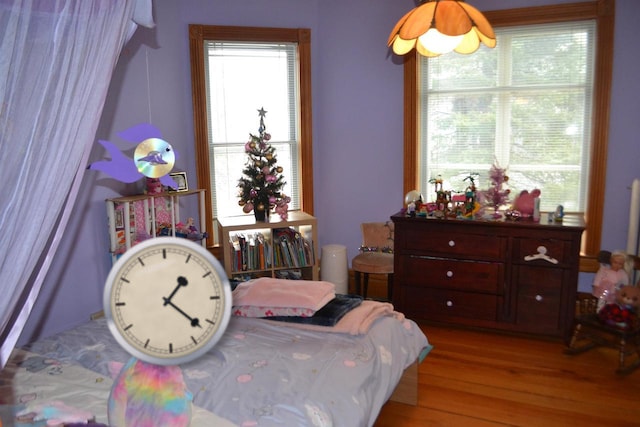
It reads 1,22
